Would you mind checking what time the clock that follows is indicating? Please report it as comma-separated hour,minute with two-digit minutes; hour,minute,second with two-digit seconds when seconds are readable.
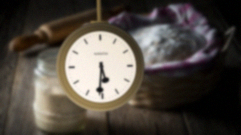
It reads 5,31
